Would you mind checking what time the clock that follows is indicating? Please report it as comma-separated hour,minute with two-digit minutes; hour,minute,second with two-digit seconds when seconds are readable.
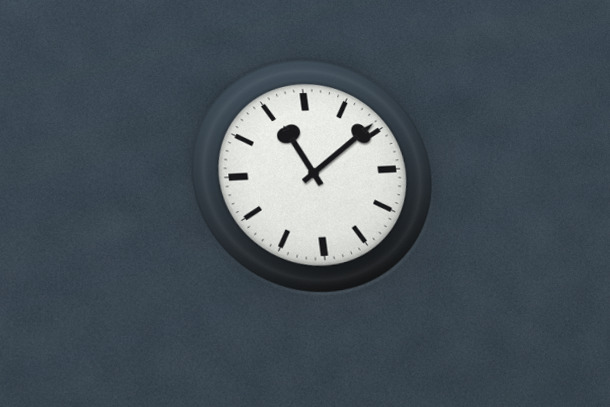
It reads 11,09
